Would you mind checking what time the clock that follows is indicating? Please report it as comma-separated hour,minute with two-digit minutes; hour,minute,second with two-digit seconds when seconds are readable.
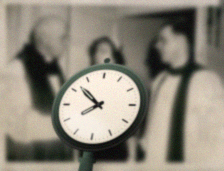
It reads 7,52
